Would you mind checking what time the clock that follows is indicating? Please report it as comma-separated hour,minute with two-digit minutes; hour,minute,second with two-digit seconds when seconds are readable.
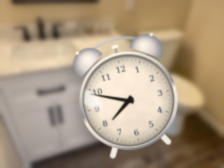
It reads 7,49
